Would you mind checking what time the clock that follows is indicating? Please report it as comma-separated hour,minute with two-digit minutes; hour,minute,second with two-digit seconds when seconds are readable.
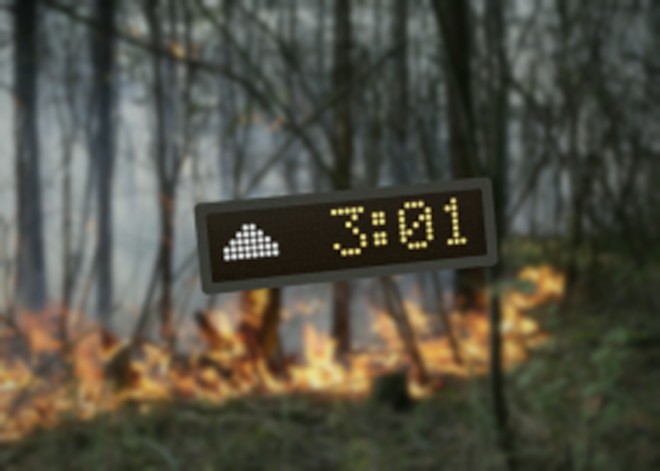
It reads 3,01
